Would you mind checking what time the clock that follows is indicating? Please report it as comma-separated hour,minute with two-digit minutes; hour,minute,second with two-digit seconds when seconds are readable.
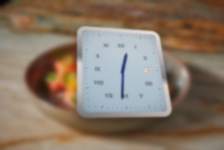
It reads 12,31
